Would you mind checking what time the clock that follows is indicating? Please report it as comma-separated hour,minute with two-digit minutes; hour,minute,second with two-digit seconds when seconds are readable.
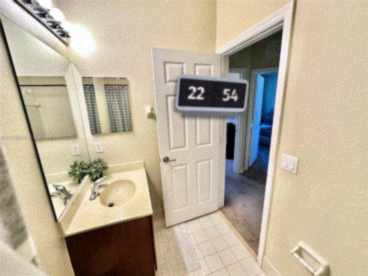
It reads 22,54
